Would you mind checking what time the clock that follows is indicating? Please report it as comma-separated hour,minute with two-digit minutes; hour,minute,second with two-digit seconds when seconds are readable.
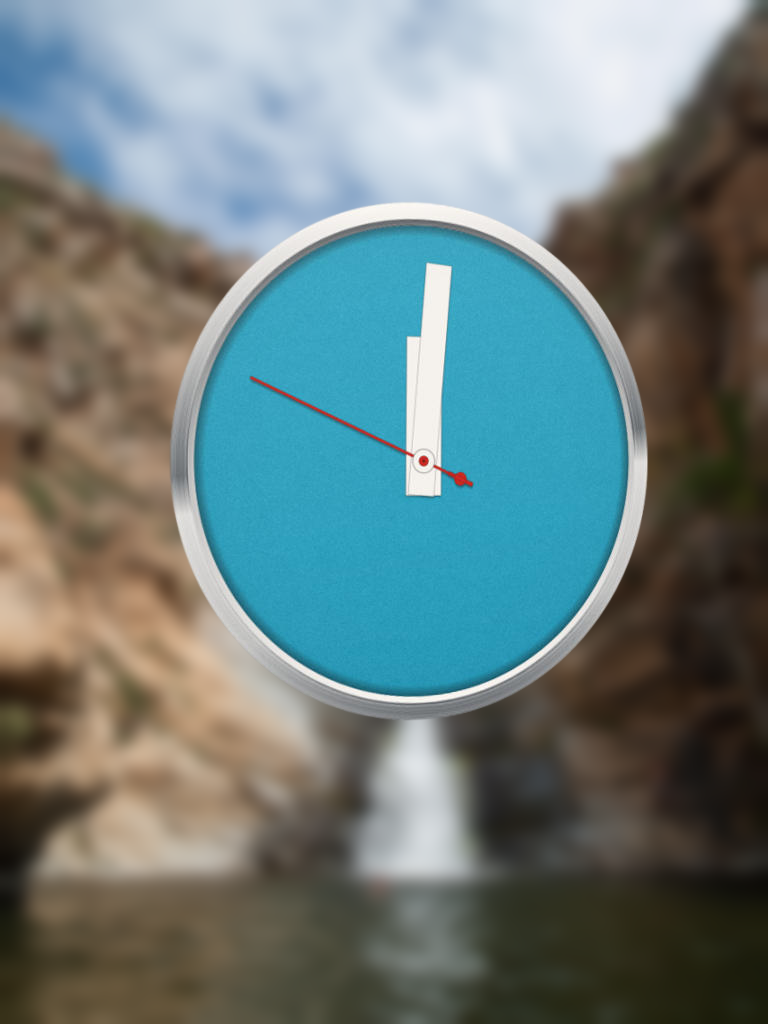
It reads 12,00,49
